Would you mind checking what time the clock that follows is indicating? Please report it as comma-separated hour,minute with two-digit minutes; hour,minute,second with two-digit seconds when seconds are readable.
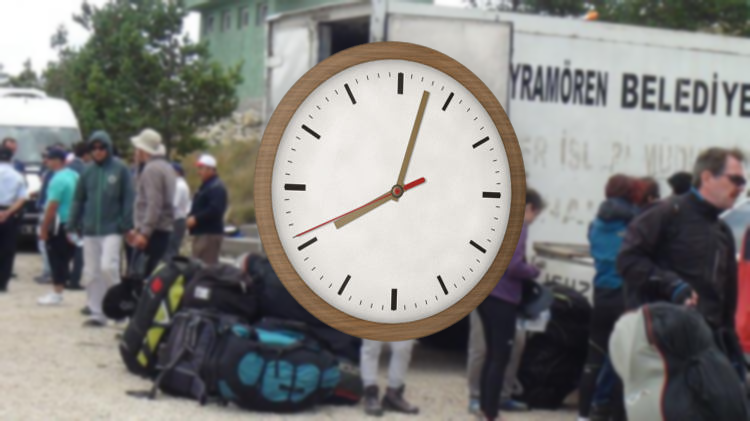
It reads 8,02,41
